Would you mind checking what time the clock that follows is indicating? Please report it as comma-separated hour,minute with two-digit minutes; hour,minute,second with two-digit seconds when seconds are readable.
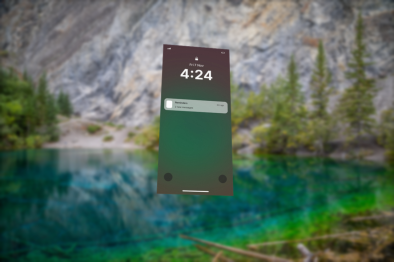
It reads 4,24
